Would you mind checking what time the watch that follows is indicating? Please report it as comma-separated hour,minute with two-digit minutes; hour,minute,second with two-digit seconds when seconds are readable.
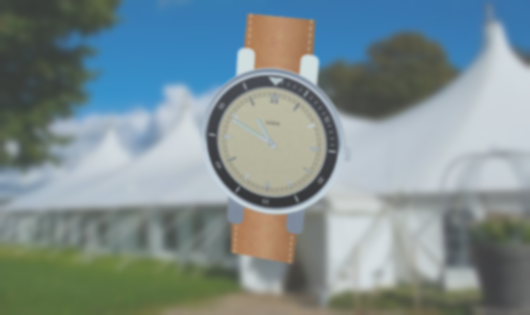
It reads 10,49
